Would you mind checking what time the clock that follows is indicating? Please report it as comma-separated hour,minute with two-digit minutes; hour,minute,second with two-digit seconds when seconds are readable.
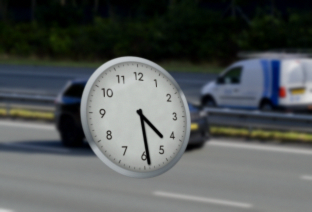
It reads 4,29
